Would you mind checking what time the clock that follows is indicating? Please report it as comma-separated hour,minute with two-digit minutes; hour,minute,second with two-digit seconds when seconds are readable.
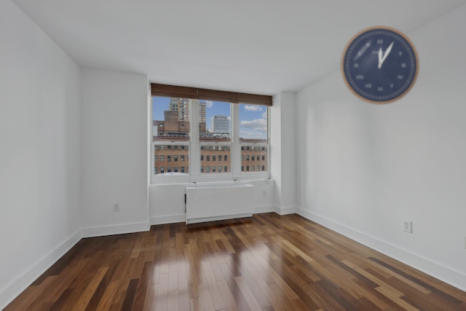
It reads 12,05
